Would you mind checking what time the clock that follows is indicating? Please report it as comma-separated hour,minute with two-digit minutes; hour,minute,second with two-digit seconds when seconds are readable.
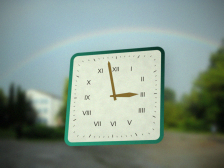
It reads 2,58
